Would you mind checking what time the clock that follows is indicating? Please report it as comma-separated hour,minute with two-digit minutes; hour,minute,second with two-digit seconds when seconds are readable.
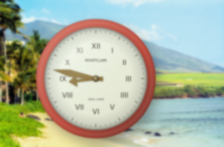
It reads 8,47
